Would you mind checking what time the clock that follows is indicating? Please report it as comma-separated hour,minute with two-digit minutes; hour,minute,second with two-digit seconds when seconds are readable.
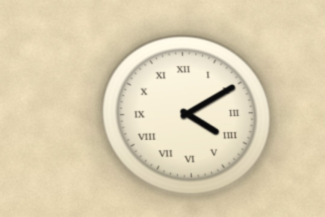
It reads 4,10
